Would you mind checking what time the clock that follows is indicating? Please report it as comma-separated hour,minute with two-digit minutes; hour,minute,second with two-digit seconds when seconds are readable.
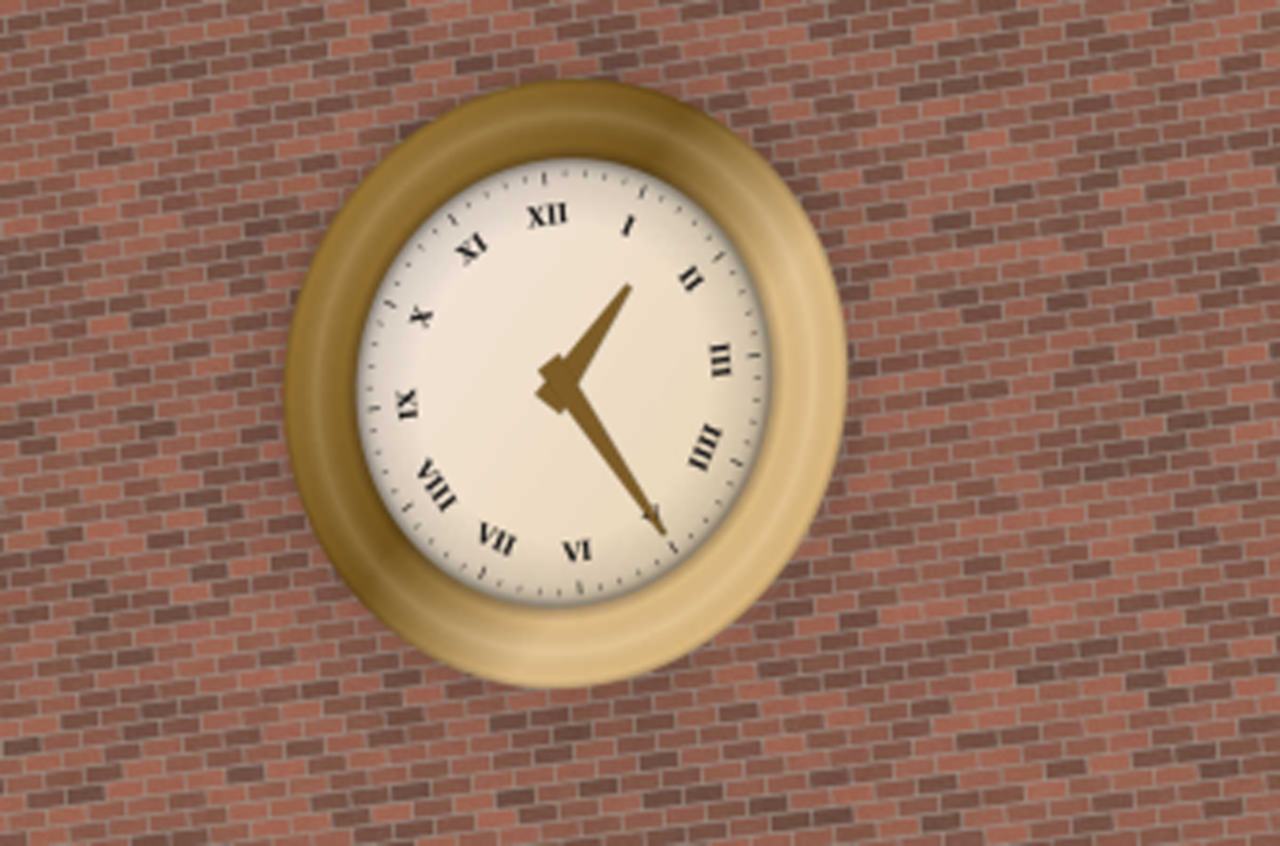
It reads 1,25
